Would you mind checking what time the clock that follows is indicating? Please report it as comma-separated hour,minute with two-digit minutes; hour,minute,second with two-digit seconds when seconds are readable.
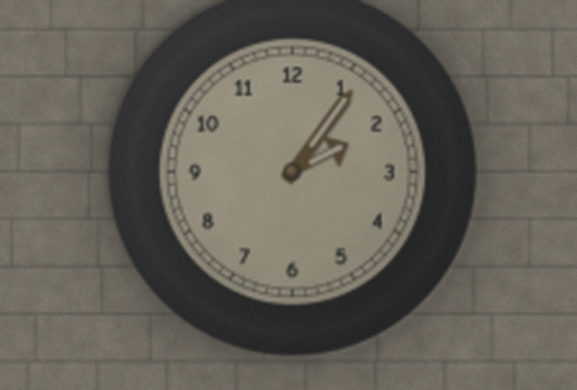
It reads 2,06
